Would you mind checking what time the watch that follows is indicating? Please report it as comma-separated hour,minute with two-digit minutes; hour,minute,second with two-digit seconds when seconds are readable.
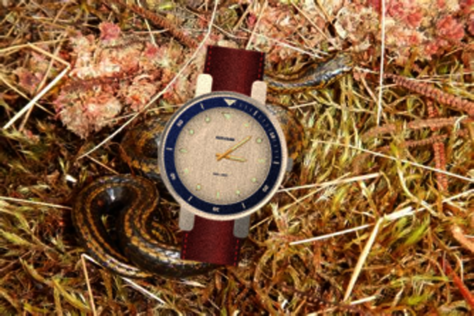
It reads 3,08
